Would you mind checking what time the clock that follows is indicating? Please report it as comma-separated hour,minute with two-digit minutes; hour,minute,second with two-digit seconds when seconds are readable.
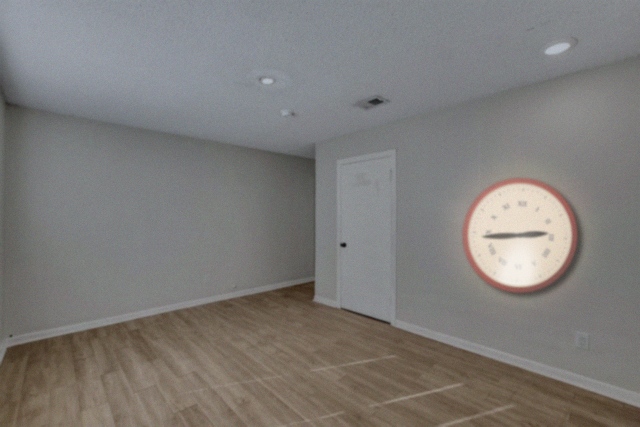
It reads 2,44
